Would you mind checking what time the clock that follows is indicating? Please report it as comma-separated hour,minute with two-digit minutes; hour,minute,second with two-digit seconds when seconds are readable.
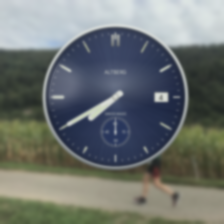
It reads 7,40
